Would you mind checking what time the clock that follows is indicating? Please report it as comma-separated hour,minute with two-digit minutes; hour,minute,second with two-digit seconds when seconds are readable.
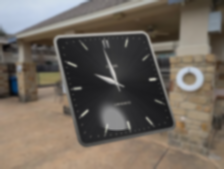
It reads 9,59
